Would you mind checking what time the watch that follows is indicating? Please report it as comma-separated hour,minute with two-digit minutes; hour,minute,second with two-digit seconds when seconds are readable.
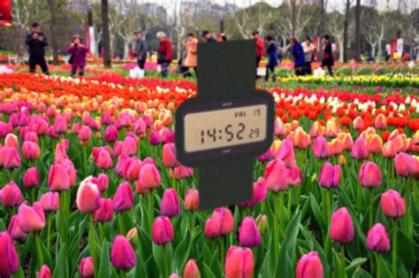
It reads 14,52
